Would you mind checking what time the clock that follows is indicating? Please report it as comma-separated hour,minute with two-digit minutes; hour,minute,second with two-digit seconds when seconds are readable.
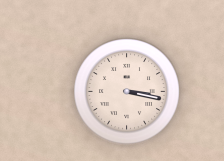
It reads 3,17
